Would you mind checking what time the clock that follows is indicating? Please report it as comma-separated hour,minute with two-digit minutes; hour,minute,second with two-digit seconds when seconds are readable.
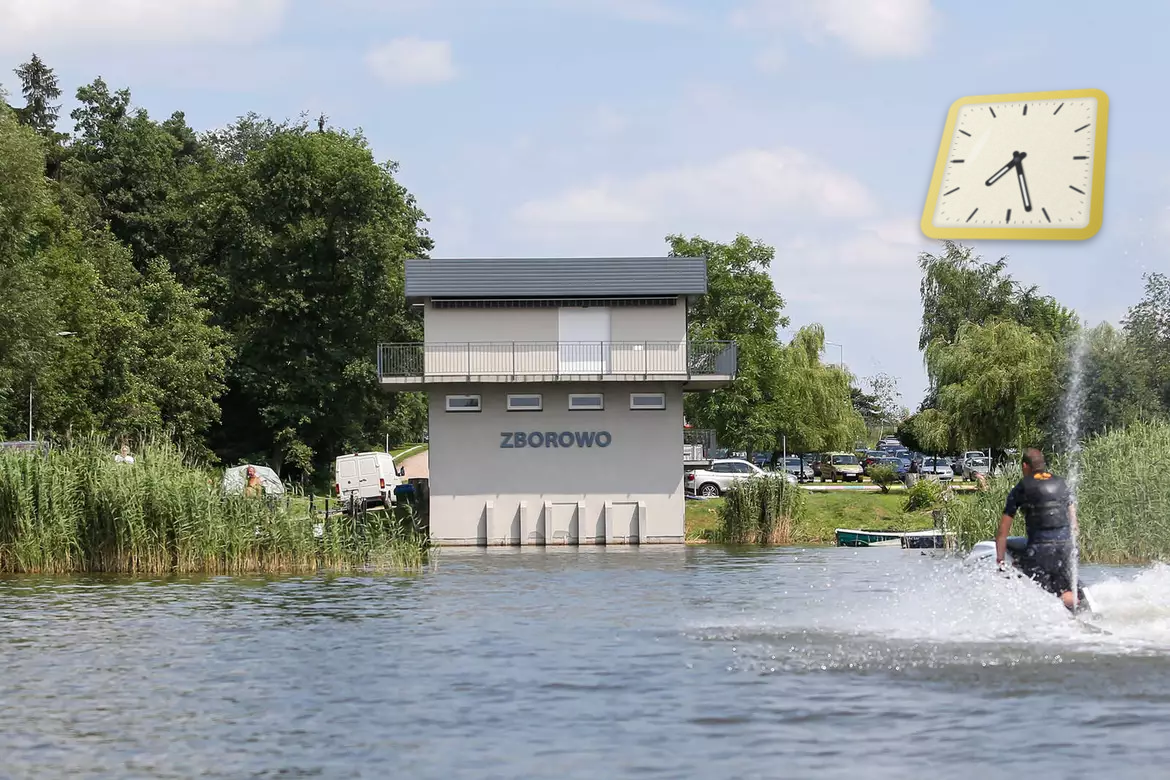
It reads 7,27
